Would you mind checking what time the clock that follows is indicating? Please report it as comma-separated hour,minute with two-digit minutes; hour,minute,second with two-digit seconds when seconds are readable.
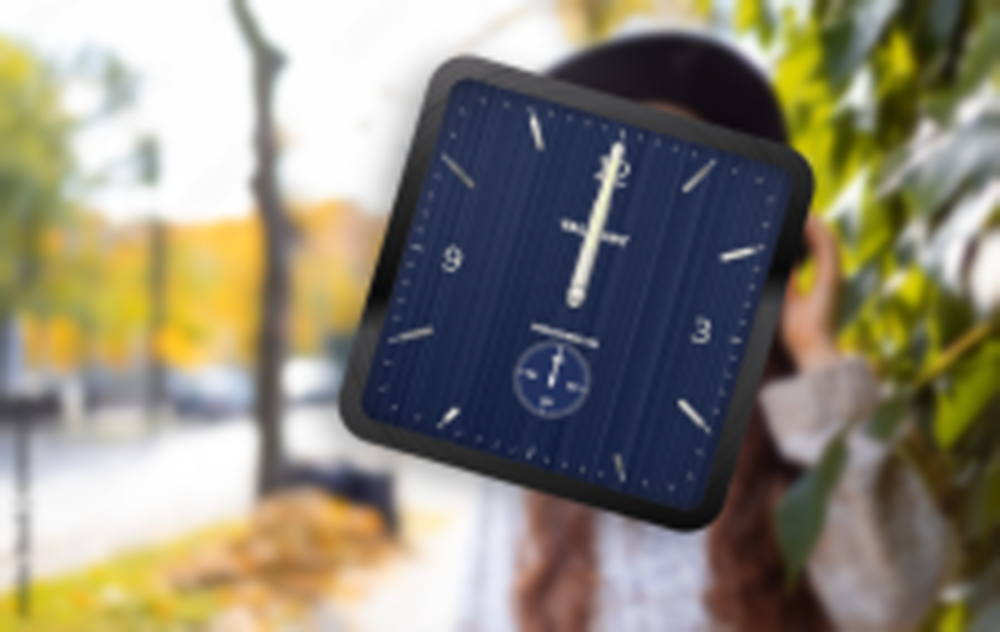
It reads 12,00
